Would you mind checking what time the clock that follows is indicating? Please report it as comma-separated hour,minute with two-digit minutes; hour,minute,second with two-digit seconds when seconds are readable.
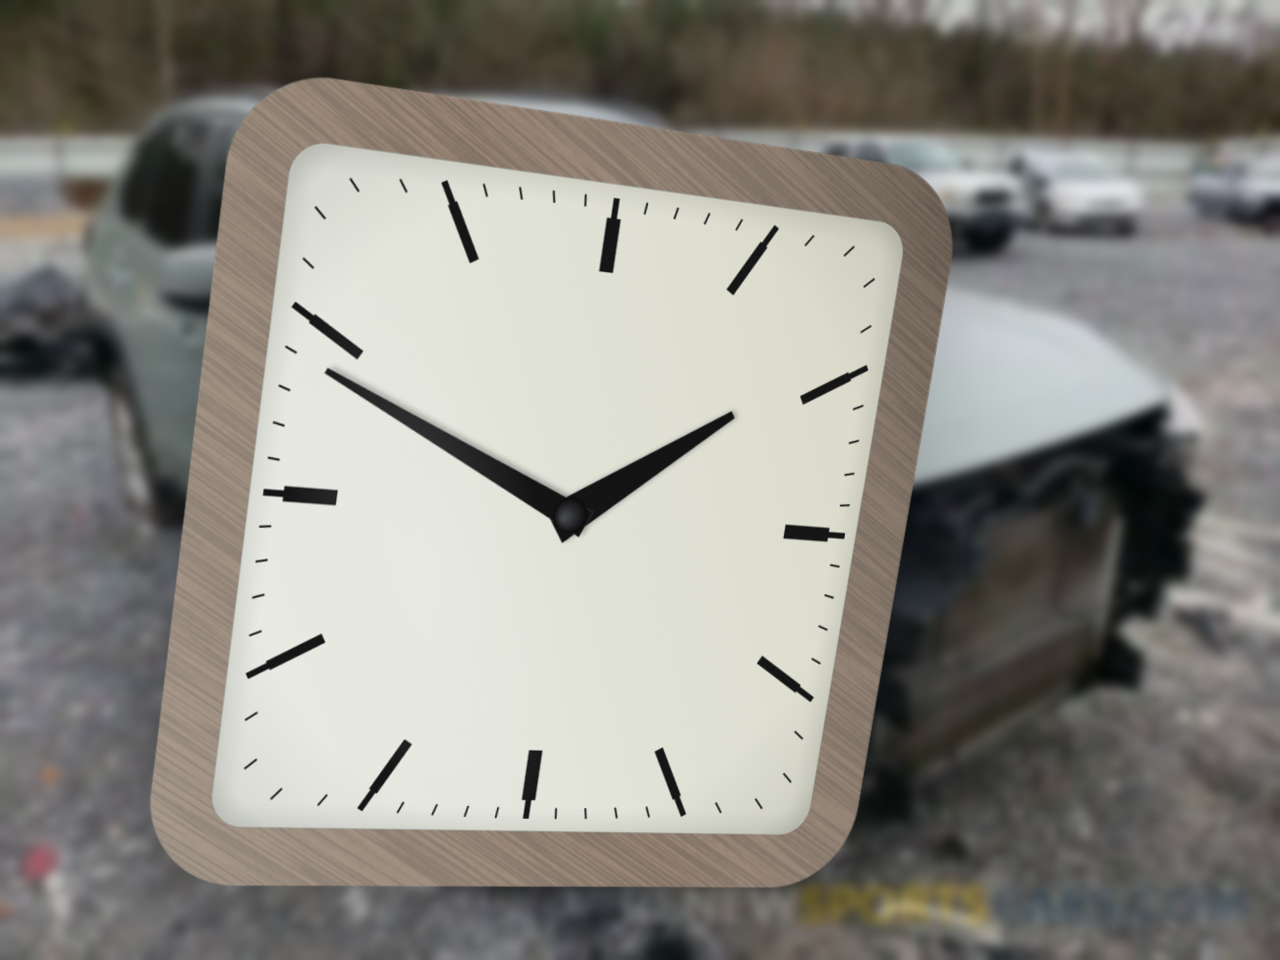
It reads 1,49
